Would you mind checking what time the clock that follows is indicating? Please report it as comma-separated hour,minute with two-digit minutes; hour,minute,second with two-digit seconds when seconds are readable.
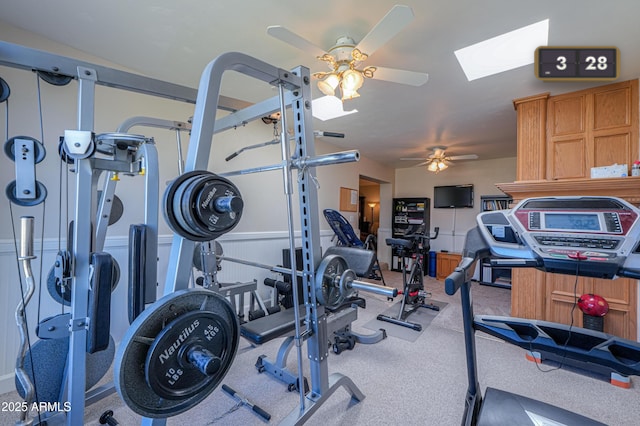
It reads 3,28
